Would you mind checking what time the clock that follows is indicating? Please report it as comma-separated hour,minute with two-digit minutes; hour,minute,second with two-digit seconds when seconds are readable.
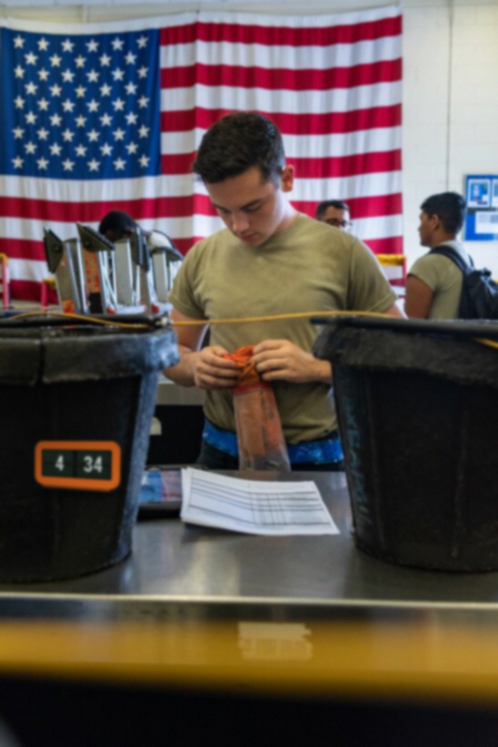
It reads 4,34
